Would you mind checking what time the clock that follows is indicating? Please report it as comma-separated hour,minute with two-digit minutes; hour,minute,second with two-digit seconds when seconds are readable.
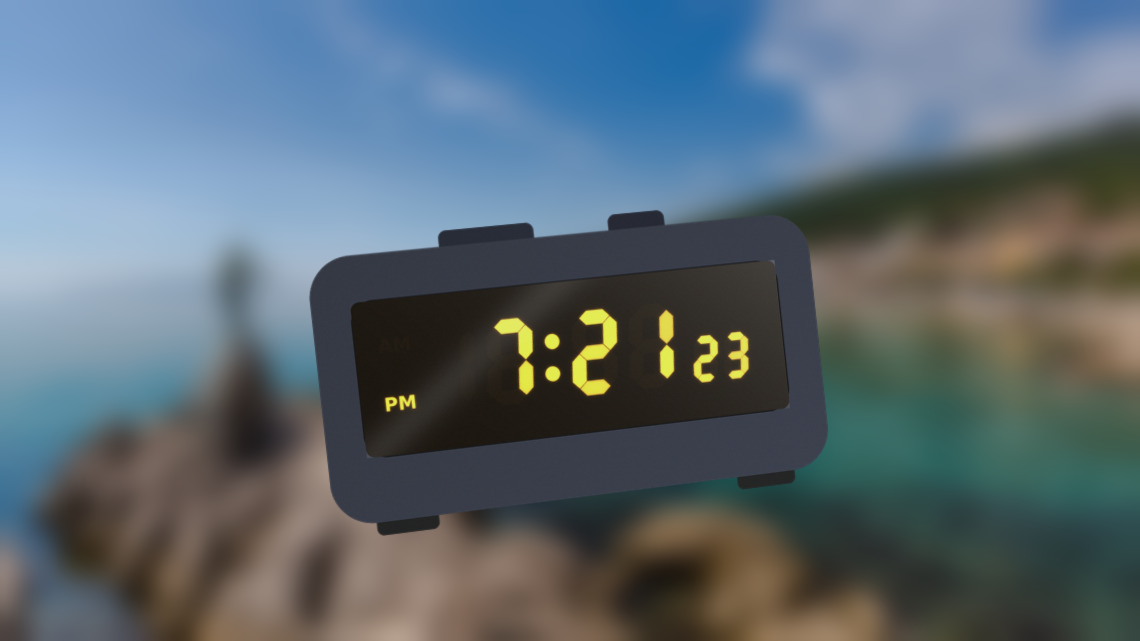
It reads 7,21,23
